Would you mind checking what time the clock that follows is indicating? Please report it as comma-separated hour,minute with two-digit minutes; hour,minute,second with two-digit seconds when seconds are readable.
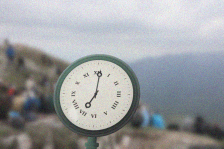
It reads 7,01
